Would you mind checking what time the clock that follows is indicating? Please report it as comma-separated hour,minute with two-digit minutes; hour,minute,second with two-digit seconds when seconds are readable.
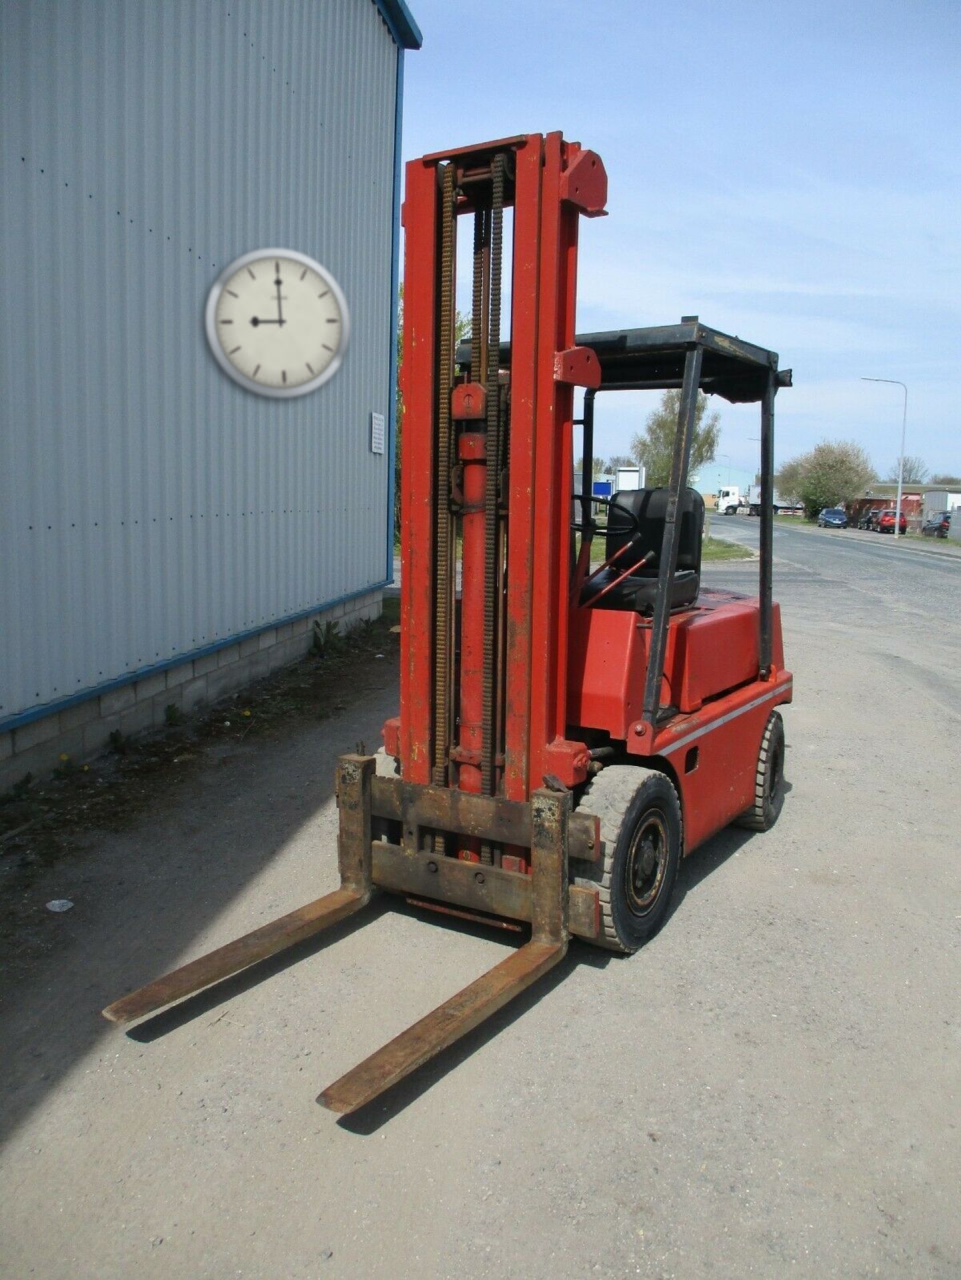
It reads 9,00
